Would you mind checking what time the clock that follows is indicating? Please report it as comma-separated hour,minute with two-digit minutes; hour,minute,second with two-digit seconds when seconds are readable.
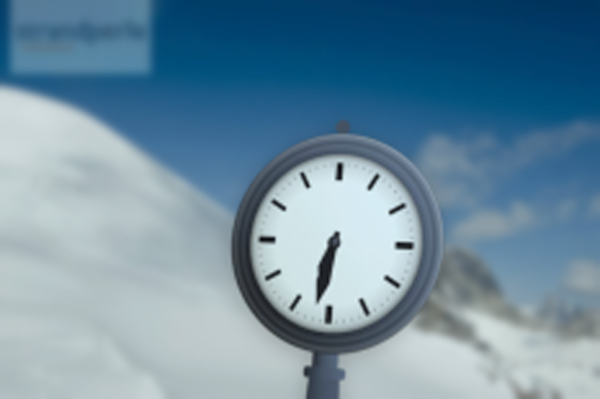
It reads 6,32
